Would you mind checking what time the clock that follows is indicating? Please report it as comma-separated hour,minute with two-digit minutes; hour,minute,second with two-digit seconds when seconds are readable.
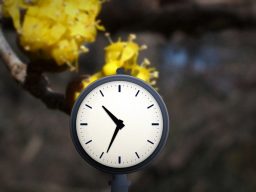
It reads 10,34
